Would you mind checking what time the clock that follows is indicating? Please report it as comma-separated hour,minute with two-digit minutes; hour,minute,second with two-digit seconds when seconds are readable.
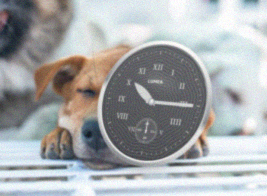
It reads 10,15
